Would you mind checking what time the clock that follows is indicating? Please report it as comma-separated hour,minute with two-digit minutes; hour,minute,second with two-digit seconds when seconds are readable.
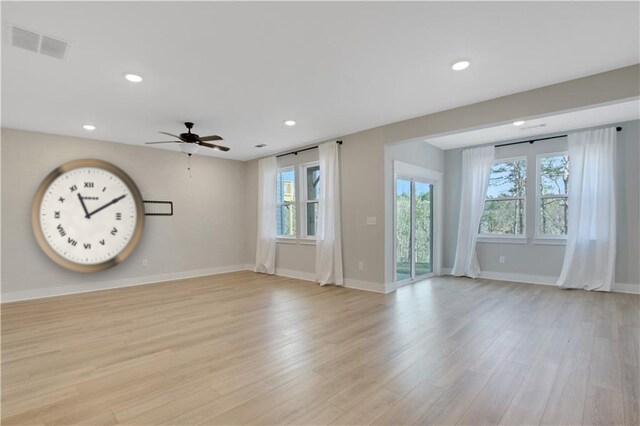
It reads 11,10
